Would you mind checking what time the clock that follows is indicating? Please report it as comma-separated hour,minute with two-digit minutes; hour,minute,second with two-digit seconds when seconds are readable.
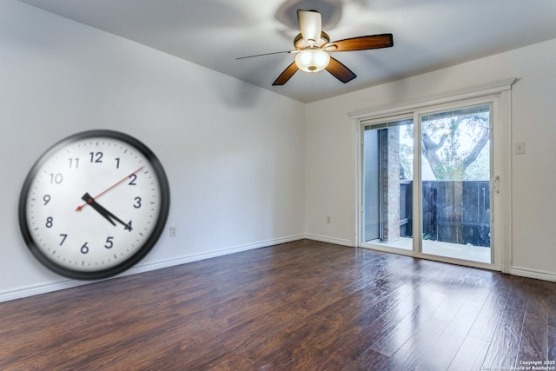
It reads 4,20,09
